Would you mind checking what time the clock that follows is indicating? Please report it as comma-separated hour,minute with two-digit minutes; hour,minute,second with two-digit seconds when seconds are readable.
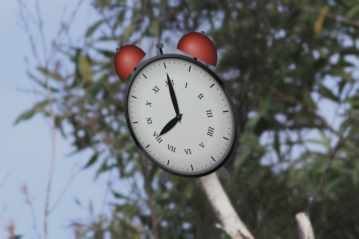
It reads 8,00
